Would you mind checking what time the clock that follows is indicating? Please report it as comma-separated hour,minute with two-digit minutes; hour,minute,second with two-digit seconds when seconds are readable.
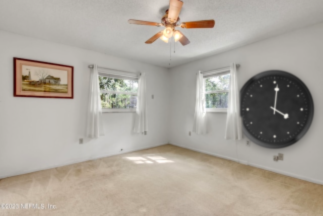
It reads 4,01
